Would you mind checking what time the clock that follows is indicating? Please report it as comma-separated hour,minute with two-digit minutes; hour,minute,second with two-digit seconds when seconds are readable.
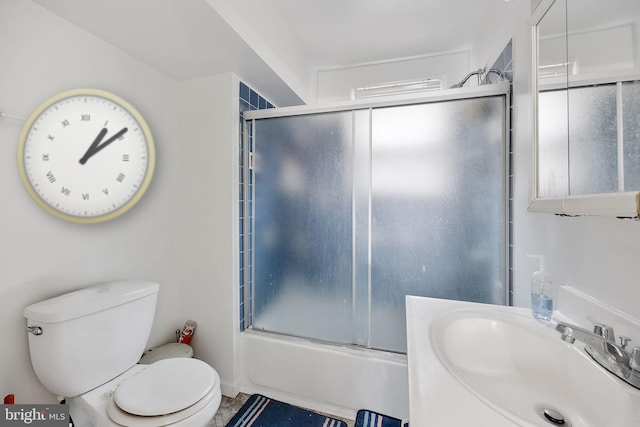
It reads 1,09
